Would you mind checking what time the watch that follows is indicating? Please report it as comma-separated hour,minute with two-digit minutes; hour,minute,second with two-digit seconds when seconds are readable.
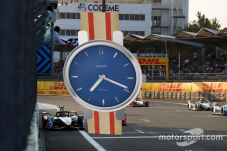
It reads 7,19
